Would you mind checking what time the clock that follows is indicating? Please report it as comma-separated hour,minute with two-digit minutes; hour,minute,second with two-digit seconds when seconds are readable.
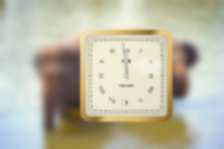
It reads 11,59
